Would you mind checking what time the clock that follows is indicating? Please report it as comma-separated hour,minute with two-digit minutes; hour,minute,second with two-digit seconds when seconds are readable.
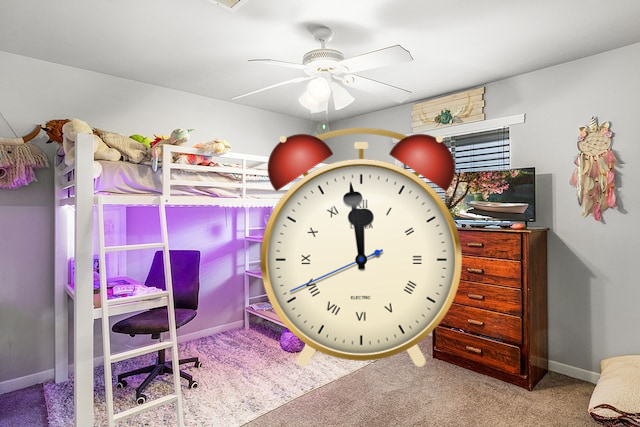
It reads 11,58,41
